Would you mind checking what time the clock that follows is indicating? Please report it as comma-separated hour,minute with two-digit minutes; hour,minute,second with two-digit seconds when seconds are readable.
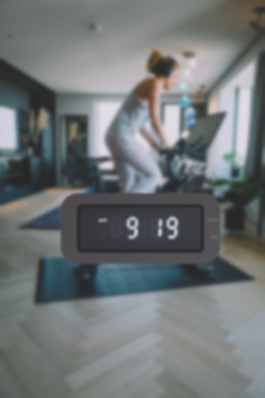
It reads 9,19
